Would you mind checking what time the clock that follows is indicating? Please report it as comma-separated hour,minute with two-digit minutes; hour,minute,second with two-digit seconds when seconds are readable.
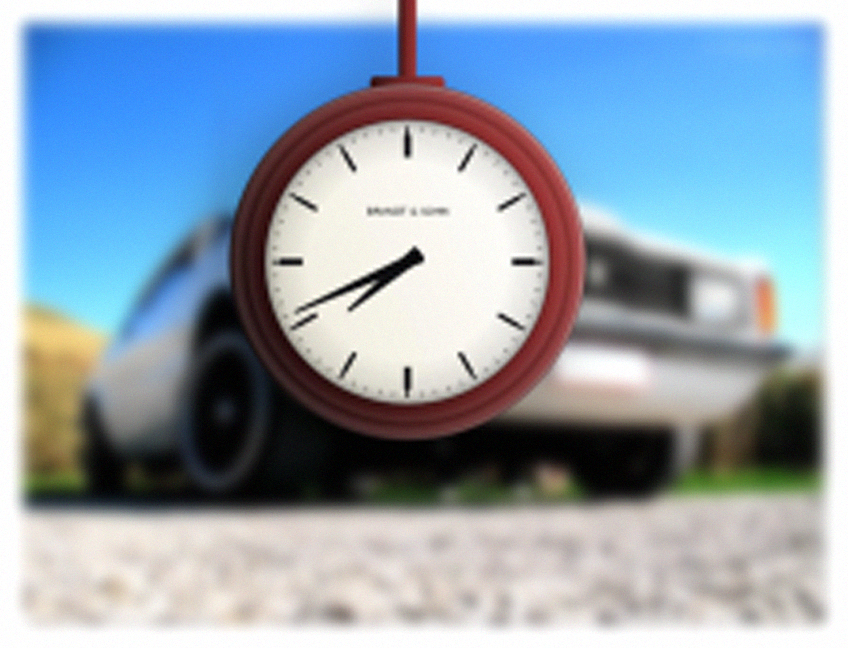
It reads 7,41
